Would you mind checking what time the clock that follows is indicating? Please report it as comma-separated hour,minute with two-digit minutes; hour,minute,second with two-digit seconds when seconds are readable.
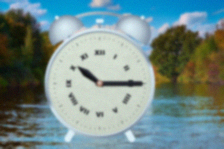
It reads 10,15
